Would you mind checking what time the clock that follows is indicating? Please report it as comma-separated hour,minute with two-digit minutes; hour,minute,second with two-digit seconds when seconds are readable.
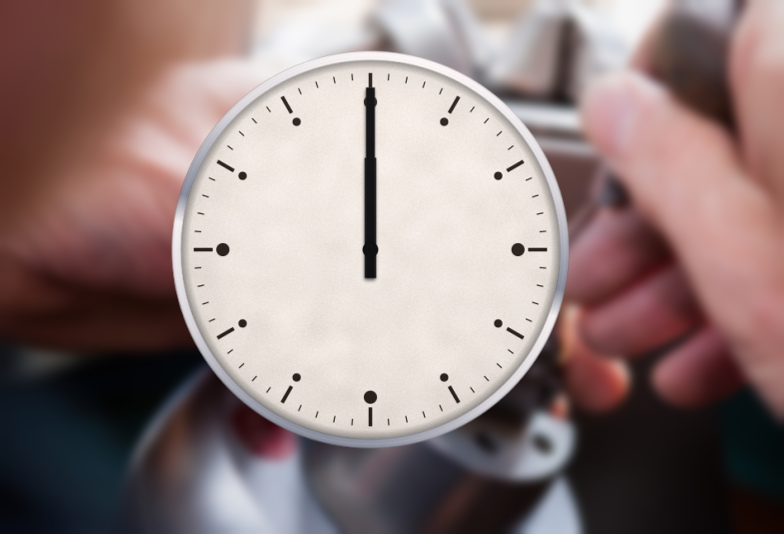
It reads 12,00
